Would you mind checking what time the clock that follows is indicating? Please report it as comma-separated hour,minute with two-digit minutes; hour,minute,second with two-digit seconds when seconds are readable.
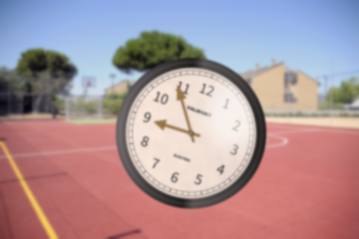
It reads 8,54
